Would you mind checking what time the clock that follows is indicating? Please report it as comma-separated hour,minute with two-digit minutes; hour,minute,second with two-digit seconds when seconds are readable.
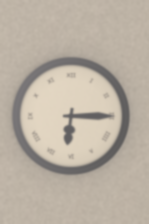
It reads 6,15
